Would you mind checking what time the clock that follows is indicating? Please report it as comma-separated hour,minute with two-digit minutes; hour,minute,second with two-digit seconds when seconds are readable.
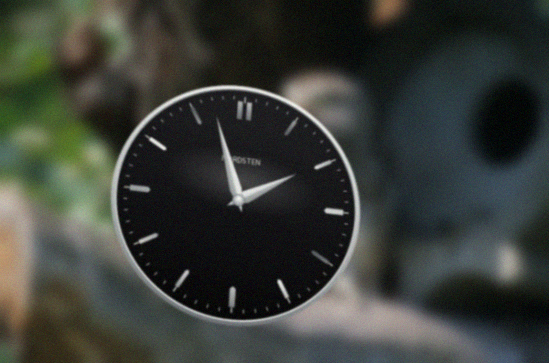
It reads 1,57
